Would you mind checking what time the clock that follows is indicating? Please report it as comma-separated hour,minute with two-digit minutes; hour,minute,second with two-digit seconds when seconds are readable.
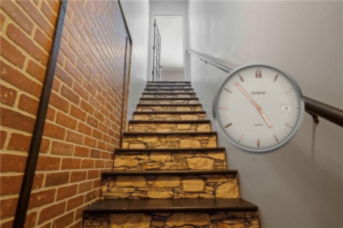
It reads 4,53
